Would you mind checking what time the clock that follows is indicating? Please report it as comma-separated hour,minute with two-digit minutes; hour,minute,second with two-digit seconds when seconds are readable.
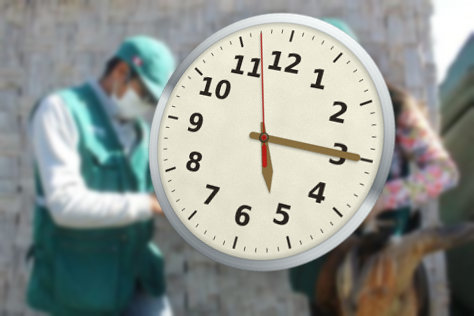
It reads 5,14,57
